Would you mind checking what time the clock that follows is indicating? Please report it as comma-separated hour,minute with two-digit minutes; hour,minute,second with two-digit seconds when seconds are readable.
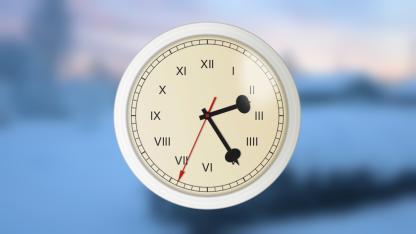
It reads 2,24,34
